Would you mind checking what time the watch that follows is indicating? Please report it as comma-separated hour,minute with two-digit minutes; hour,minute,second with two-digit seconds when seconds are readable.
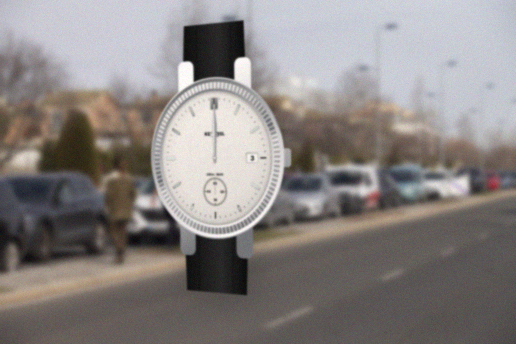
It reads 12,00
